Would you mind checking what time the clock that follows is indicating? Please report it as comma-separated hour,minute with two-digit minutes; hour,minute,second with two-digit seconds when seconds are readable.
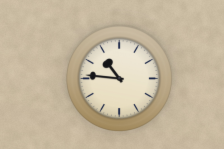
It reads 10,46
